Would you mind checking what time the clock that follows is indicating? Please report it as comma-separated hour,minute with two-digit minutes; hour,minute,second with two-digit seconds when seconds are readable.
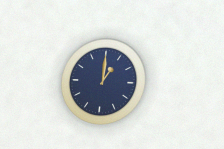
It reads 1,00
